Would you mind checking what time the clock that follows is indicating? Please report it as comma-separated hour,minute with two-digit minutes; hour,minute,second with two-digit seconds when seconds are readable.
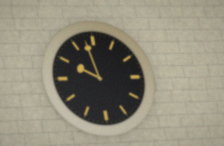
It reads 9,58
